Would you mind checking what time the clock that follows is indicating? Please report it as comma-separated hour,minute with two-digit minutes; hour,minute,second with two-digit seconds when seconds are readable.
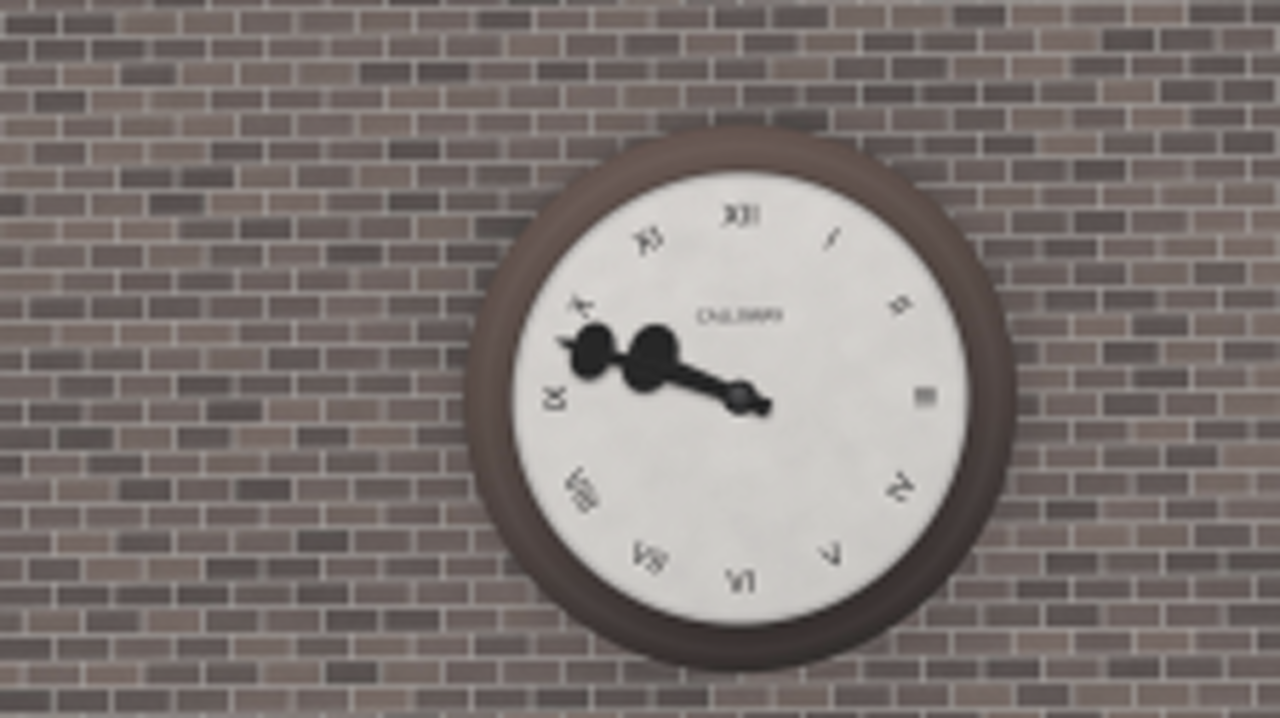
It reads 9,48
